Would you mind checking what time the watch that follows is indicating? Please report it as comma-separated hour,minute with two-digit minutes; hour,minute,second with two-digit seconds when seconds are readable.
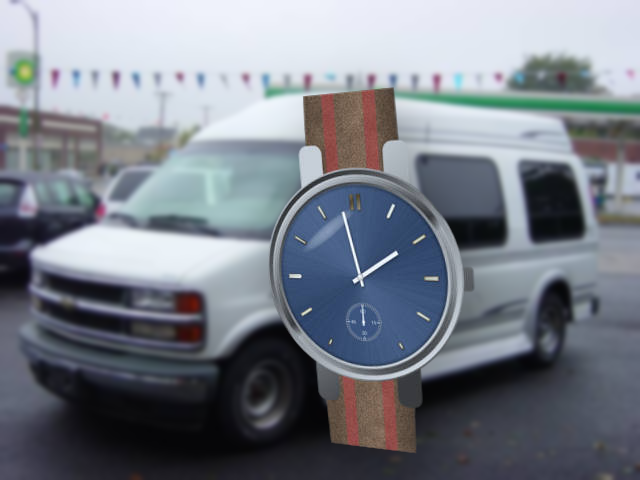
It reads 1,58
